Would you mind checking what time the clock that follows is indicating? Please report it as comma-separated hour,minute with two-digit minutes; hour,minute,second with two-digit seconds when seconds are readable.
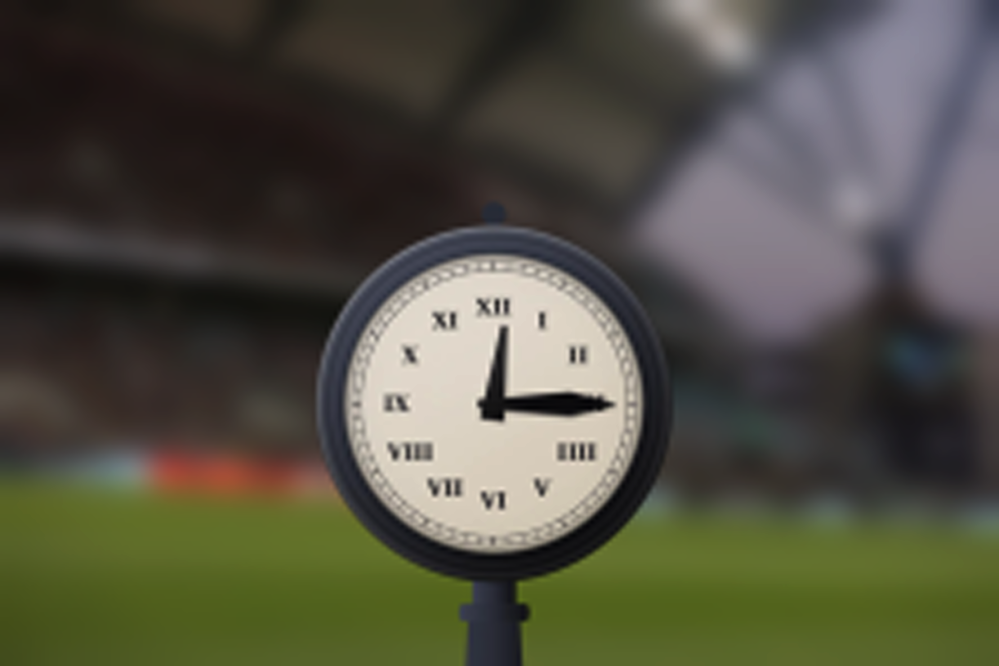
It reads 12,15
